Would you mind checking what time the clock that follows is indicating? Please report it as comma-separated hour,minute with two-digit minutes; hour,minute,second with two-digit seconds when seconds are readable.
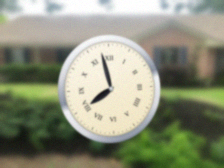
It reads 7,58
